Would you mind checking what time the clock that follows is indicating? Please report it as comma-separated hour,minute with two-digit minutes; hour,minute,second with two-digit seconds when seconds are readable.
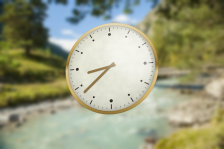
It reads 8,38
